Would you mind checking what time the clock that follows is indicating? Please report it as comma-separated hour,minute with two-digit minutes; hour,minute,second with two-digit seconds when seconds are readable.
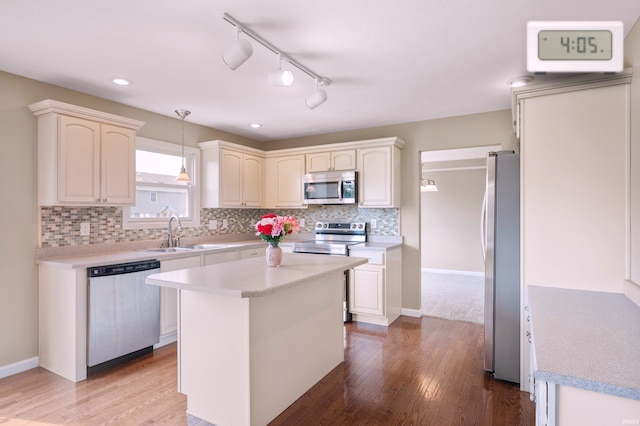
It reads 4,05
